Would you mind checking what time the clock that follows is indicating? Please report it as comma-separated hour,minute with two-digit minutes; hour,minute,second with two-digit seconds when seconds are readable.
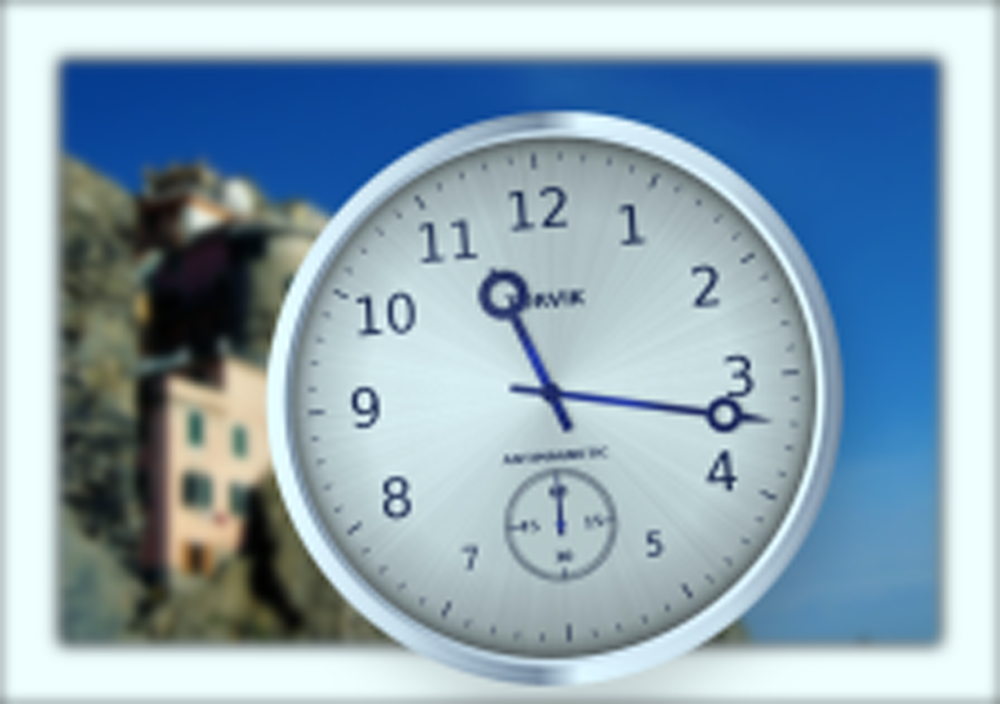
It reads 11,17
